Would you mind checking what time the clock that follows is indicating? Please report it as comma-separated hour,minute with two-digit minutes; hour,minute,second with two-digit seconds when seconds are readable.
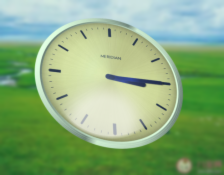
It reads 3,15
